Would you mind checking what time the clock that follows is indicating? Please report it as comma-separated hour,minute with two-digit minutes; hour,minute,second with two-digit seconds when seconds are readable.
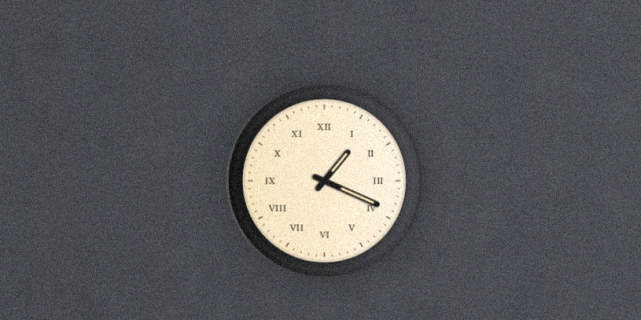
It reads 1,19
